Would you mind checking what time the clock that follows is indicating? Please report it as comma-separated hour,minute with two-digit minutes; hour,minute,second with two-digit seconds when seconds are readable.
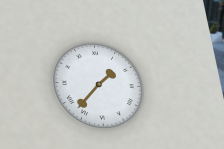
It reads 1,37
